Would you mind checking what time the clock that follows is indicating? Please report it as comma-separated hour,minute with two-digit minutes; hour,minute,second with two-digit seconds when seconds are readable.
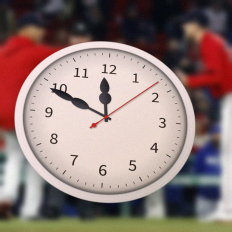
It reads 11,49,08
